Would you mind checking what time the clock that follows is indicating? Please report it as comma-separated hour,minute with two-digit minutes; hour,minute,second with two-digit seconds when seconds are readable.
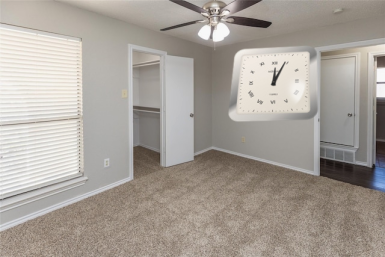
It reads 12,04
